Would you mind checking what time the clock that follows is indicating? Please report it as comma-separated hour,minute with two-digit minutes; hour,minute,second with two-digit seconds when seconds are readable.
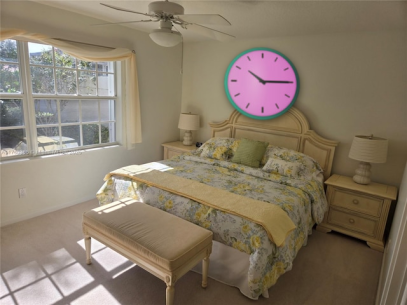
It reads 10,15
